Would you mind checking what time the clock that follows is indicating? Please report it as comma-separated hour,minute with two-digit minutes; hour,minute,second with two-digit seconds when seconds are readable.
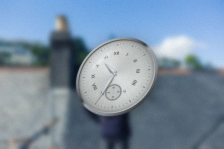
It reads 10,35
